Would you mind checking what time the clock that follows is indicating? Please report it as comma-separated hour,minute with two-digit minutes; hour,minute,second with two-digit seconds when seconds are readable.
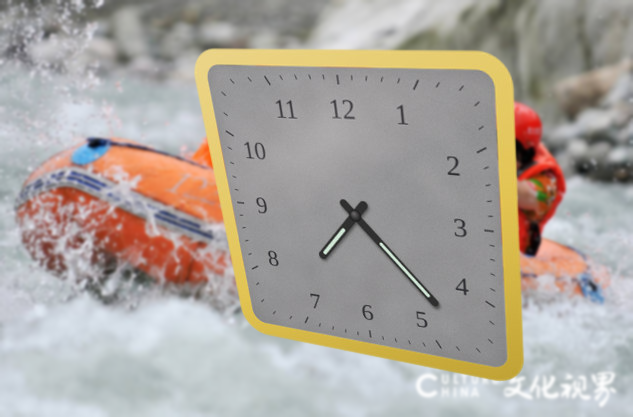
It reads 7,23
